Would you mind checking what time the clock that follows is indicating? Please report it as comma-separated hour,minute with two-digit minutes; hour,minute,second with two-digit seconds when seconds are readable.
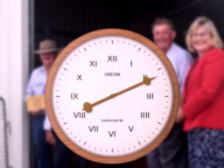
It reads 8,11
